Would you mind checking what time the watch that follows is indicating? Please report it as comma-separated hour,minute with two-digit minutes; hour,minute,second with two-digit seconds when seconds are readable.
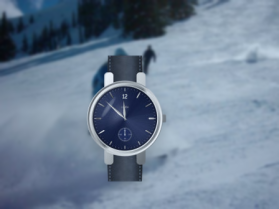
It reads 11,52
